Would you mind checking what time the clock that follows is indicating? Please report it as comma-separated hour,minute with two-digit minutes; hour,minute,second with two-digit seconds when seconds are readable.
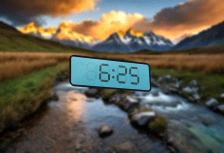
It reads 6,25
